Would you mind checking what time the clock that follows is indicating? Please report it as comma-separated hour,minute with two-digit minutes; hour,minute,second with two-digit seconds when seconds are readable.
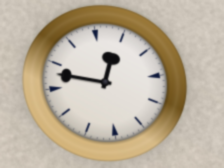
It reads 12,48
